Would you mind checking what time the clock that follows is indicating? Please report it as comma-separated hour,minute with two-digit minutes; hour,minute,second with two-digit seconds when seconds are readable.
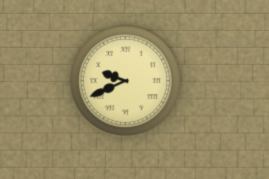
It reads 9,41
